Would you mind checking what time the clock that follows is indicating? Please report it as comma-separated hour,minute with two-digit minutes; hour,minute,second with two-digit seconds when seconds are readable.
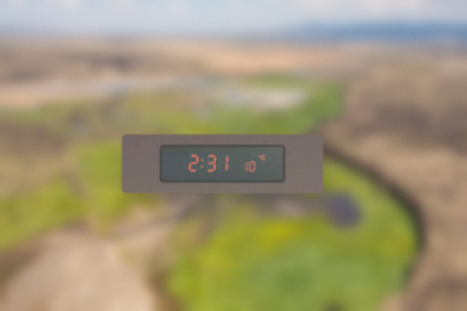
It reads 2,31
